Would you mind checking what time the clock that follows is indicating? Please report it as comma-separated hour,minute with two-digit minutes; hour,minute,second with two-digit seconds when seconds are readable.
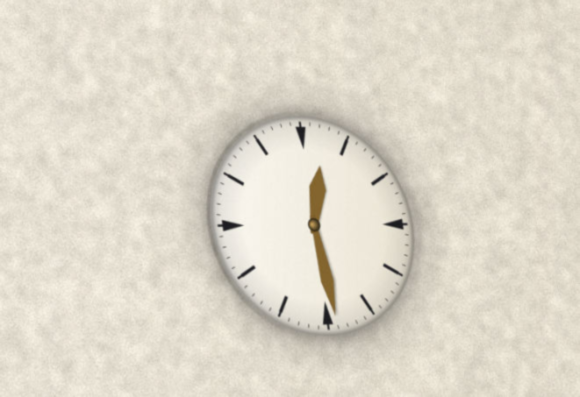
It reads 12,29
